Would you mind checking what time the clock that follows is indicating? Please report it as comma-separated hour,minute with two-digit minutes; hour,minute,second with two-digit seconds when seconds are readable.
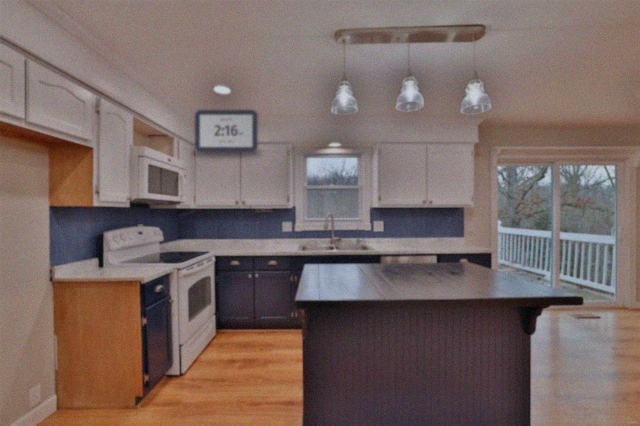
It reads 2,16
